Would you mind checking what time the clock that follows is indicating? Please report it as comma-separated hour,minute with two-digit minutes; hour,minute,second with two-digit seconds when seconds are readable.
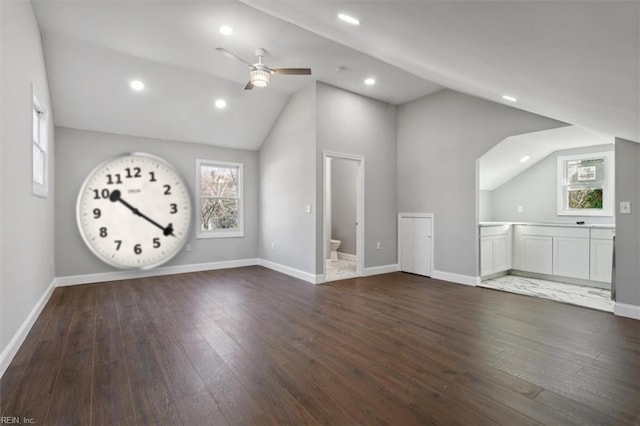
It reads 10,21
